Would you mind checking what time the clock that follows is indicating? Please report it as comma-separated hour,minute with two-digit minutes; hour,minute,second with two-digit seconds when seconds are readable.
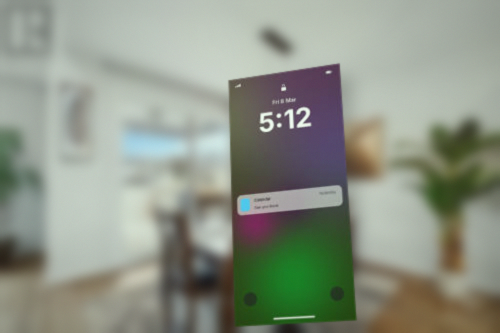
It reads 5,12
